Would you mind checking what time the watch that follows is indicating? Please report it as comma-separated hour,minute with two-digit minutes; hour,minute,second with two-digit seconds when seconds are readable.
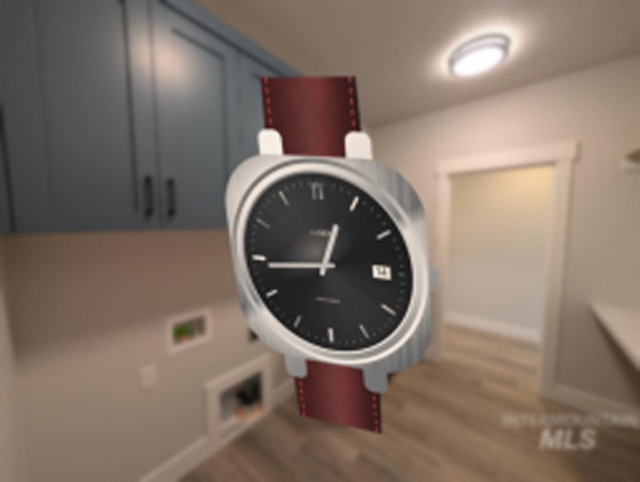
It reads 12,44
